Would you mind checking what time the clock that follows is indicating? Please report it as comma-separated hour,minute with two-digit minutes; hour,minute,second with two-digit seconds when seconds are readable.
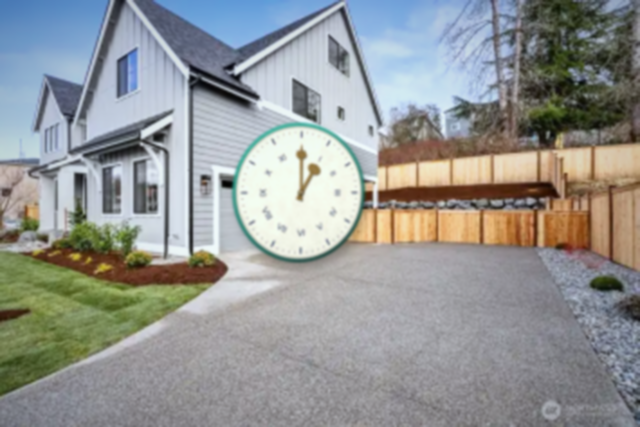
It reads 1,00
